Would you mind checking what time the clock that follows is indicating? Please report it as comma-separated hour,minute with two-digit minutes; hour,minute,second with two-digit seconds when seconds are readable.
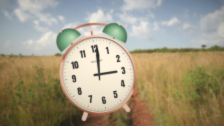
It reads 3,01
